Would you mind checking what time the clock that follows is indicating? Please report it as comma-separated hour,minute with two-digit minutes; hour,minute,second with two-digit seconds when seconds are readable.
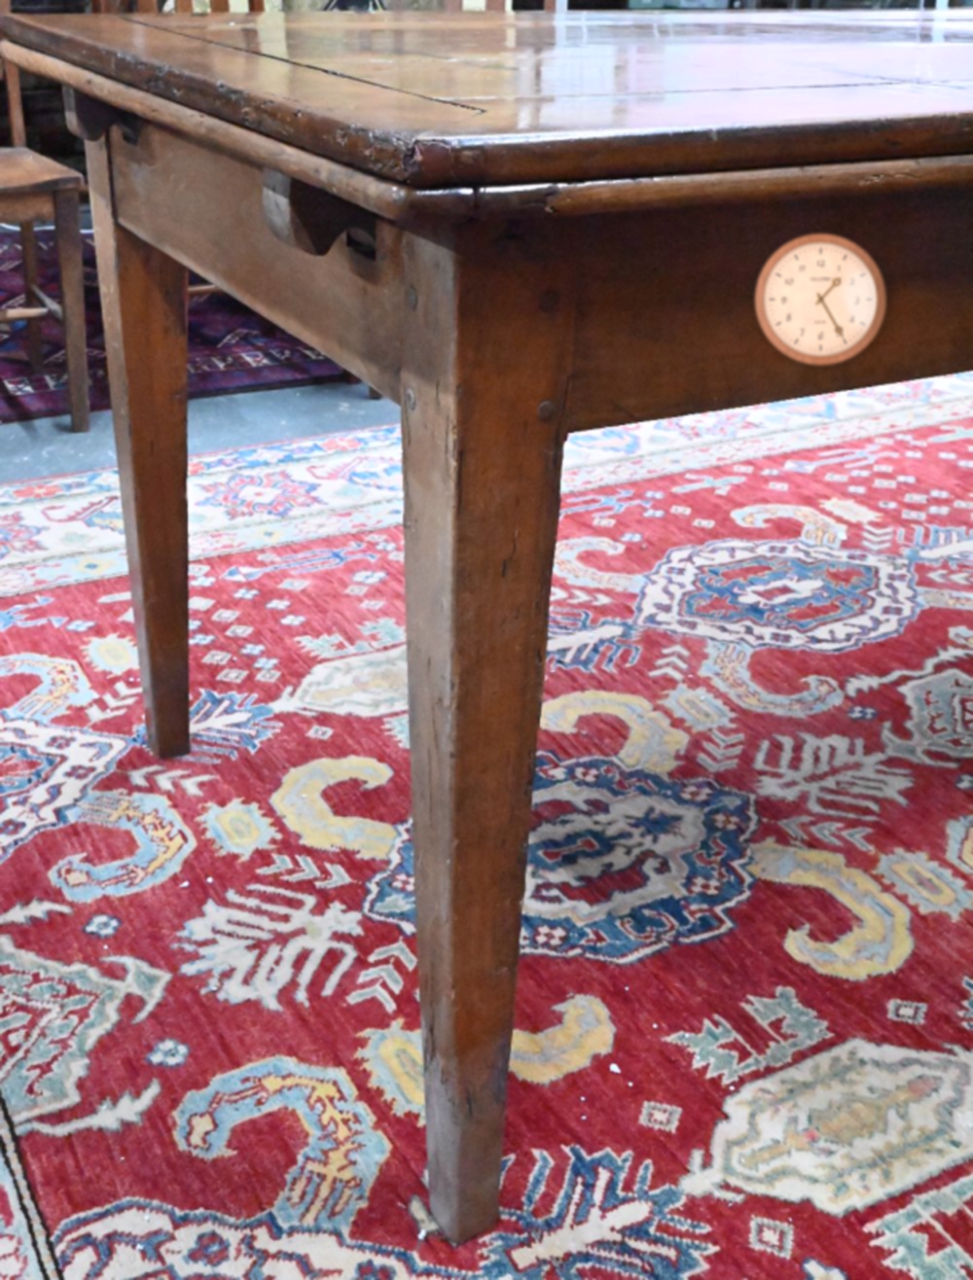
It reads 1,25
